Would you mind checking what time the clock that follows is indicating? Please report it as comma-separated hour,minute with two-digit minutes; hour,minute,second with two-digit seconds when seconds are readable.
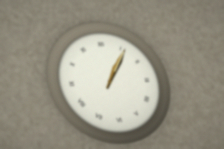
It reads 1,06
